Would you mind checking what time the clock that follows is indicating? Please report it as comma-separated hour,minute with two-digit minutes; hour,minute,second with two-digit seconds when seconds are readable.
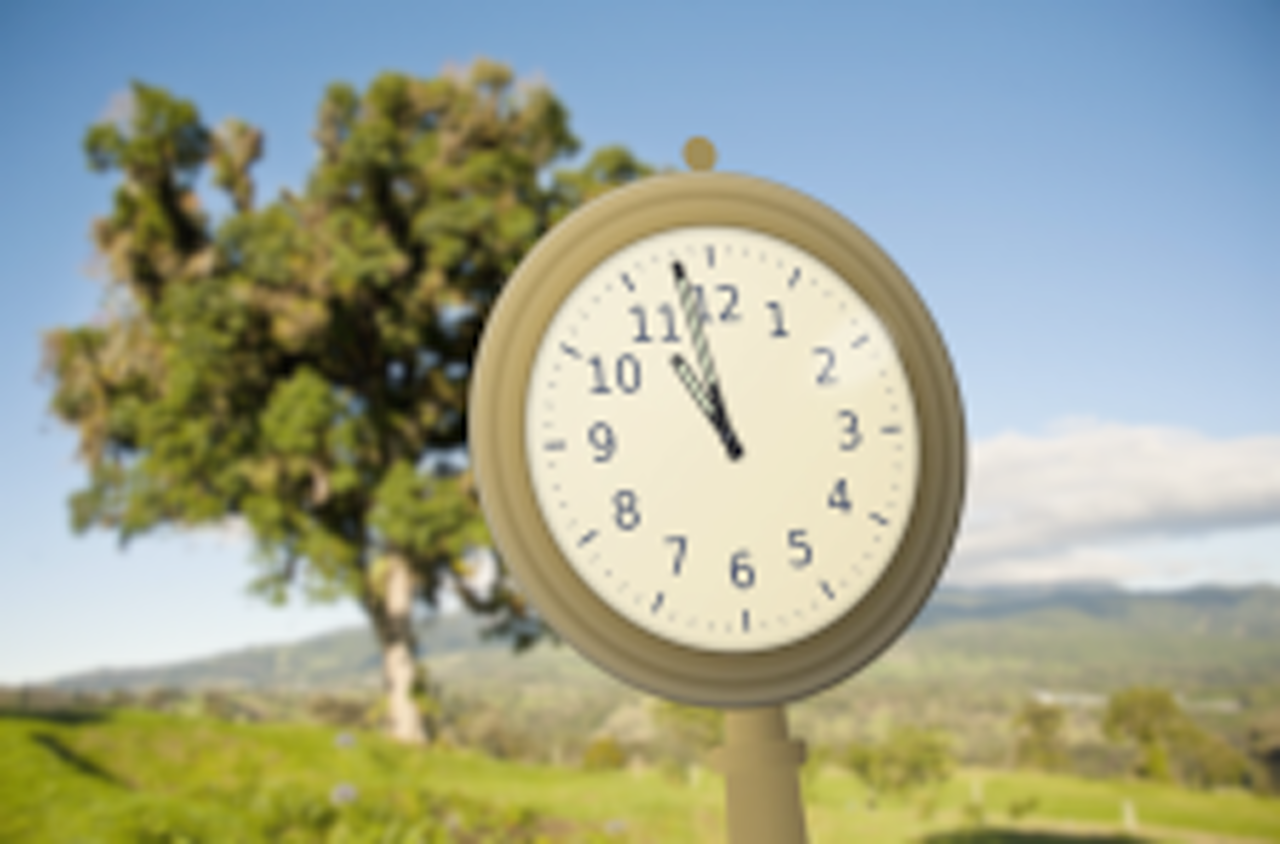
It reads 10,58
